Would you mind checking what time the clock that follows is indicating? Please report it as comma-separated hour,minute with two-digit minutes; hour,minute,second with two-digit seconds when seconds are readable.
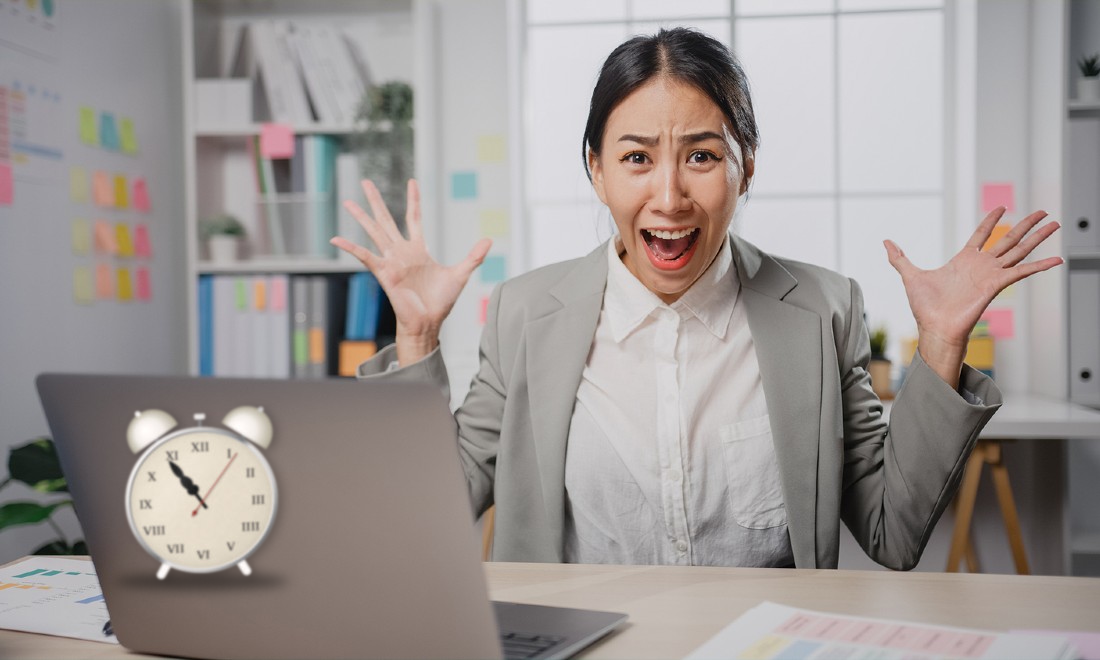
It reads 10,54,06
